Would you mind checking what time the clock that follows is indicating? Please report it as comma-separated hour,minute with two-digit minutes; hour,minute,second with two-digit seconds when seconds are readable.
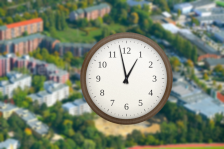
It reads 12,58
